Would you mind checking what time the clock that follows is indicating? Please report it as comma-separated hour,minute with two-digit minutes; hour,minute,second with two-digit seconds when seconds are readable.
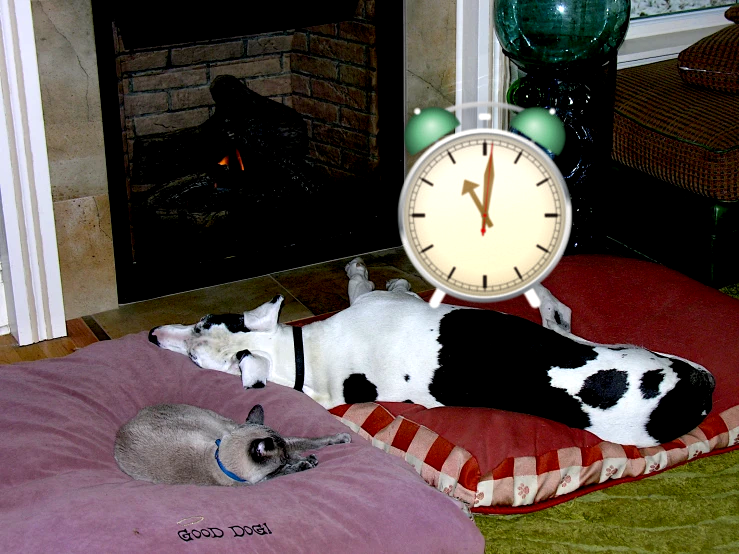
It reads 11,01,01
